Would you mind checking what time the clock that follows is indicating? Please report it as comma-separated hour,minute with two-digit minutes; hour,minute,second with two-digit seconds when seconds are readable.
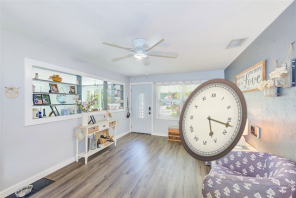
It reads 5,17
